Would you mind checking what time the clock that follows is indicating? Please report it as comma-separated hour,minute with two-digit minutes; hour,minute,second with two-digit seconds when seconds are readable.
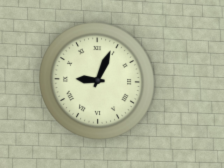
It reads 9,04
